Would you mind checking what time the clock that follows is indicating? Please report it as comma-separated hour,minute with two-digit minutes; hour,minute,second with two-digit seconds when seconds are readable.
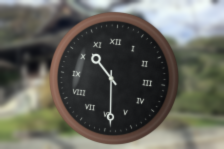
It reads 10,29
